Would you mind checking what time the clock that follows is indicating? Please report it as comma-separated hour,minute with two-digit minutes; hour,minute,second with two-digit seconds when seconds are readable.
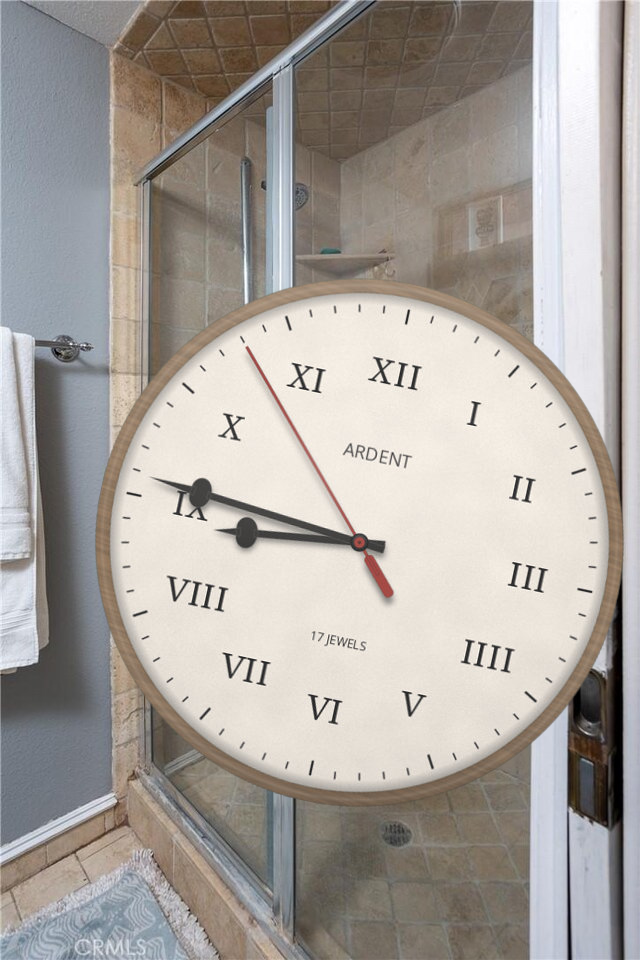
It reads 8,45,53
